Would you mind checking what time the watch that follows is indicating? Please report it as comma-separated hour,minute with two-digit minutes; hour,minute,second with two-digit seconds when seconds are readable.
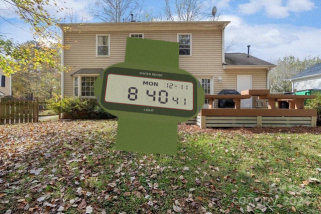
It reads 8,40,41
